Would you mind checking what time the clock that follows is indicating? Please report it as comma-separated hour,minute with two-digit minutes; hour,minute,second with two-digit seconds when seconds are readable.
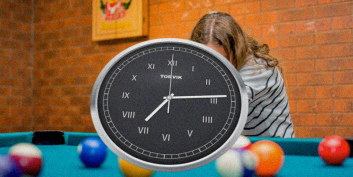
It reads 7,14,00
